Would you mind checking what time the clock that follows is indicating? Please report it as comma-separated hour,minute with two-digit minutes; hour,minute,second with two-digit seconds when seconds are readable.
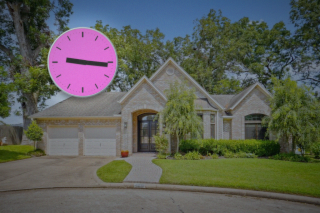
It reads 9,16
